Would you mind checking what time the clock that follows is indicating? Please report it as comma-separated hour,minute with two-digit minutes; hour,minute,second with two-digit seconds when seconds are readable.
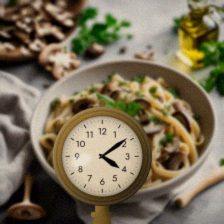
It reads 4,09
